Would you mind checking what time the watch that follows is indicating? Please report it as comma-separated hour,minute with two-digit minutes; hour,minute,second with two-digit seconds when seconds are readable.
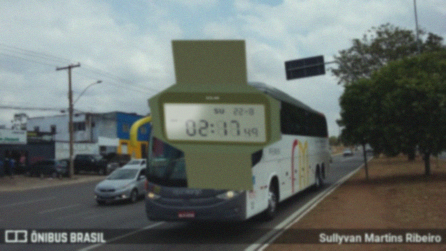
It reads 2,17
